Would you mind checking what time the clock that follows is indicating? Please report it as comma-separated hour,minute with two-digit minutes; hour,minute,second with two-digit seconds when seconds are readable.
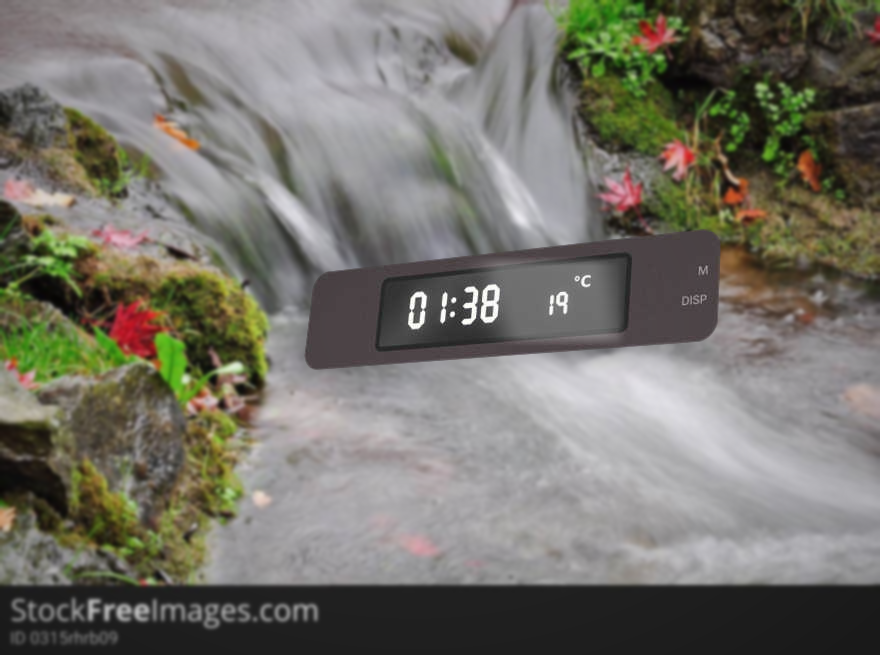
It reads 1,38
